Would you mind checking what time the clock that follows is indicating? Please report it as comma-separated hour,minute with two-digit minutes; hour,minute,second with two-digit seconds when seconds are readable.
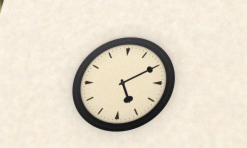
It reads 5,10
